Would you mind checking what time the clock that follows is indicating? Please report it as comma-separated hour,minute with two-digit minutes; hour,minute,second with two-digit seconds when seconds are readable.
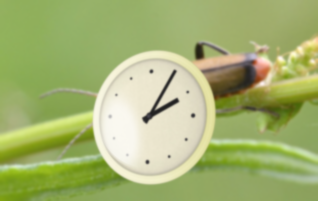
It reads 2,05
